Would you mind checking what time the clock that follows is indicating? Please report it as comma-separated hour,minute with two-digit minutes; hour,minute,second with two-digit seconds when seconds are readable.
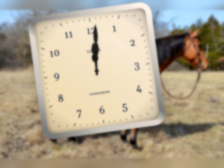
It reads 12,01
